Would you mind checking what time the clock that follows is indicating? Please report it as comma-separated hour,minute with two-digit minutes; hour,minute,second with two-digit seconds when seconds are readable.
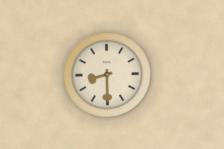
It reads 8,30
